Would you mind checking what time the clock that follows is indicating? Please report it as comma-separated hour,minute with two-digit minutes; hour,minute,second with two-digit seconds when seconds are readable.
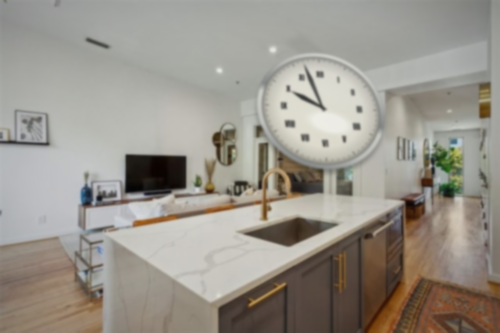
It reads 9,57
